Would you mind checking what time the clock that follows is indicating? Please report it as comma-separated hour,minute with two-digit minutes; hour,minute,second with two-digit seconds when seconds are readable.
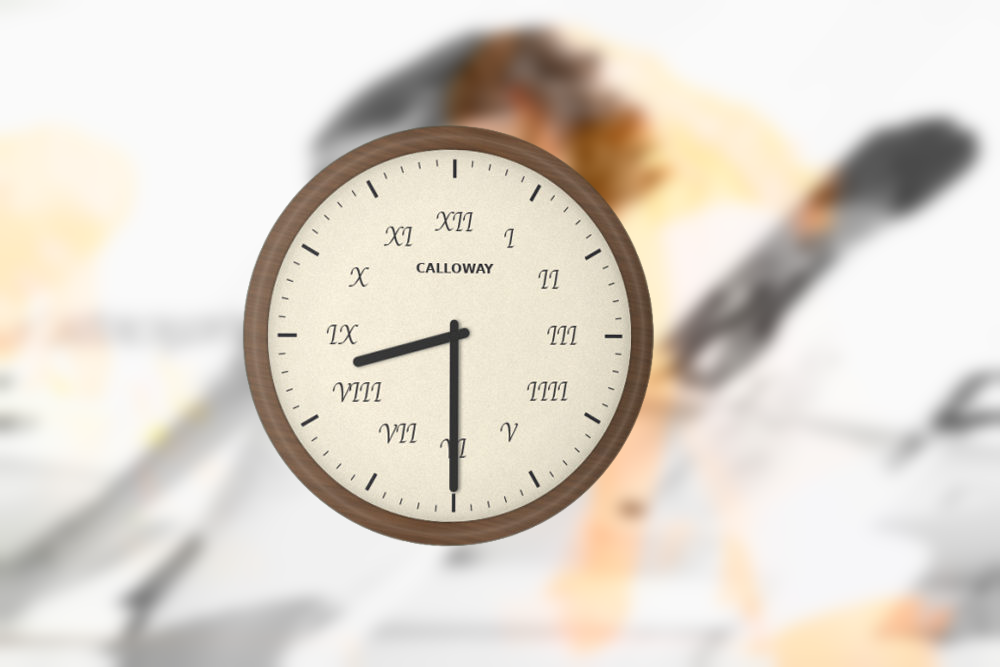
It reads 8,30
